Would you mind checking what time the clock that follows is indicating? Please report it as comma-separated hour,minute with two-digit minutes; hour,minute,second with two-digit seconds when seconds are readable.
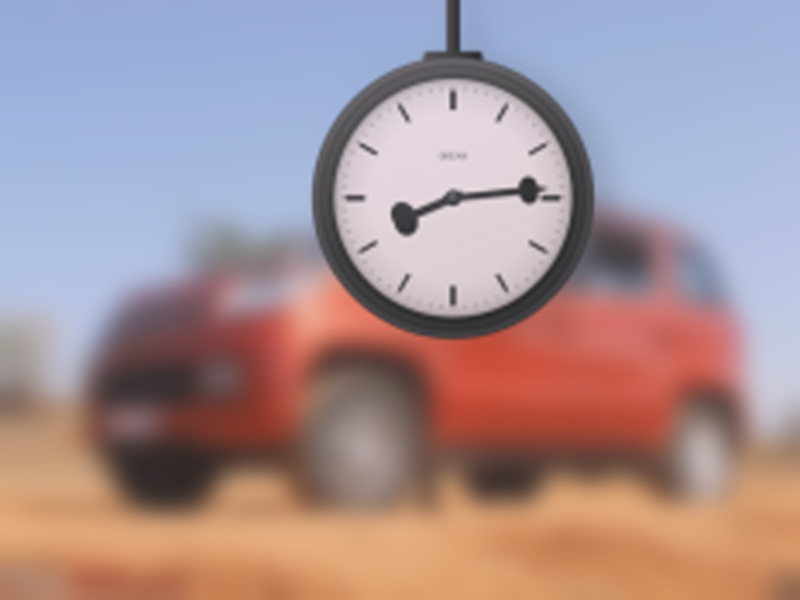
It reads 8,14
